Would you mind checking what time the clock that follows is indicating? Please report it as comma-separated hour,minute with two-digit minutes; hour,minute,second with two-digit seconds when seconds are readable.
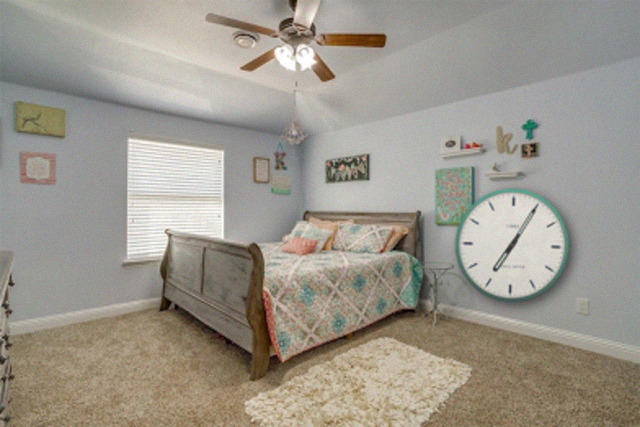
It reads 7,05
